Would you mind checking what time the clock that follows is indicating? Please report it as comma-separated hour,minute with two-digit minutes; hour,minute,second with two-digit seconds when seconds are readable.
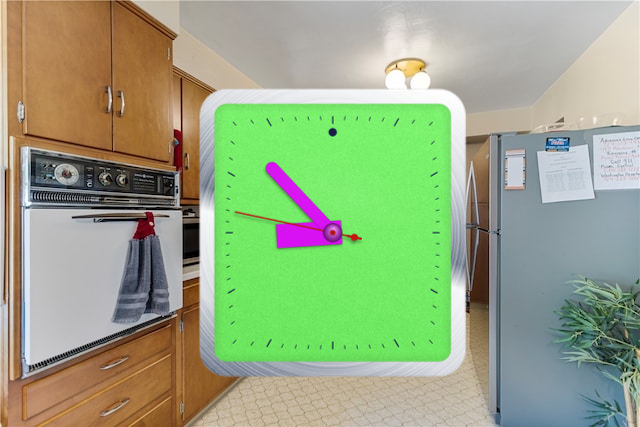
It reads 8,52,47
